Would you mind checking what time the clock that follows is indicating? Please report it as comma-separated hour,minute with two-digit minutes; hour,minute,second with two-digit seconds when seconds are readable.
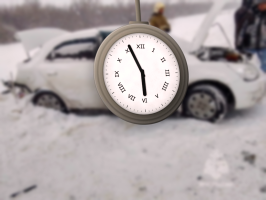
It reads 5,56
